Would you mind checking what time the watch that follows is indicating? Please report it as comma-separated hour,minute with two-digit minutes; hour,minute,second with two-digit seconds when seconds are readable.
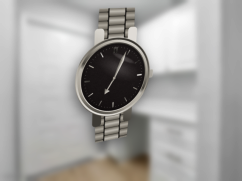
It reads 7,04
